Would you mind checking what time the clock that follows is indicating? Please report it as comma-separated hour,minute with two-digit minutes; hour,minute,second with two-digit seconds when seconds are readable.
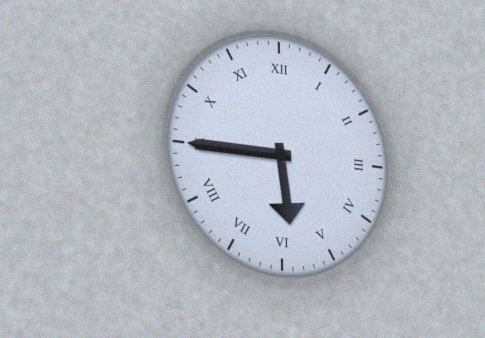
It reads 5,45
